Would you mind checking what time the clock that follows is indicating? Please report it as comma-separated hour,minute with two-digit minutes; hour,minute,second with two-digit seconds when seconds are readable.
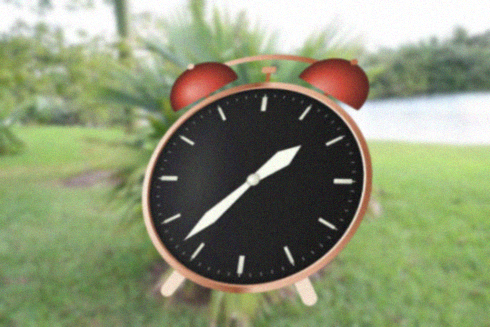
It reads 1,37
